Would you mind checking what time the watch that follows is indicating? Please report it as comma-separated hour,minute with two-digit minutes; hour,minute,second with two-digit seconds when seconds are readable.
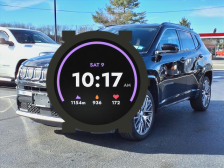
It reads 10,17
